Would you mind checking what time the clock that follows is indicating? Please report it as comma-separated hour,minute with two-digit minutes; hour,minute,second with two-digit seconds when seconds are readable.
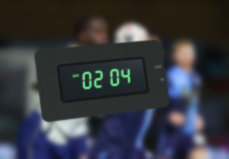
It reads 2,04
